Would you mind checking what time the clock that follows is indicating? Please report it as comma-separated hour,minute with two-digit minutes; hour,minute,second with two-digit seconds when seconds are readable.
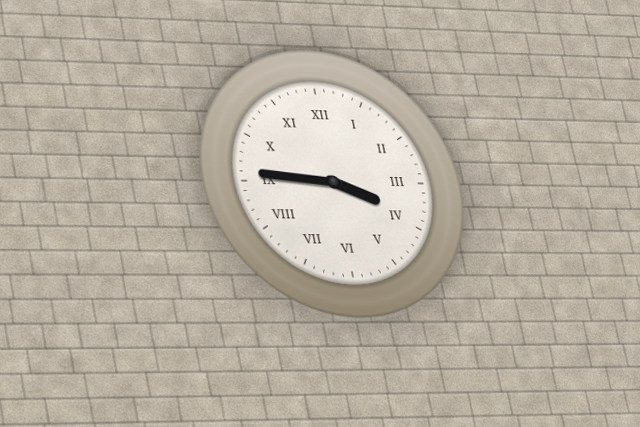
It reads 3,46
